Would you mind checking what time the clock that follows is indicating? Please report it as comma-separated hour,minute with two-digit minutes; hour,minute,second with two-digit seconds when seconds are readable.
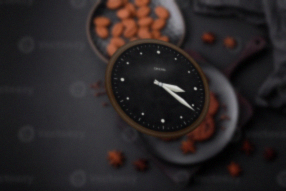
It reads 3,21
